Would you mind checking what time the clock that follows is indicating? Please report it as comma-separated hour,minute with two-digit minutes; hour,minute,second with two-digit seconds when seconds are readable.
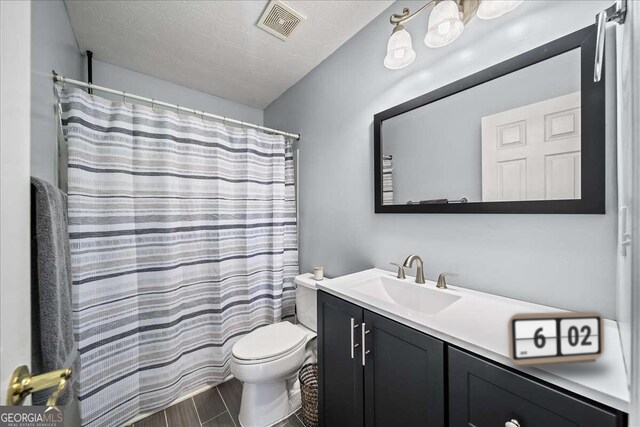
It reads 6,02
